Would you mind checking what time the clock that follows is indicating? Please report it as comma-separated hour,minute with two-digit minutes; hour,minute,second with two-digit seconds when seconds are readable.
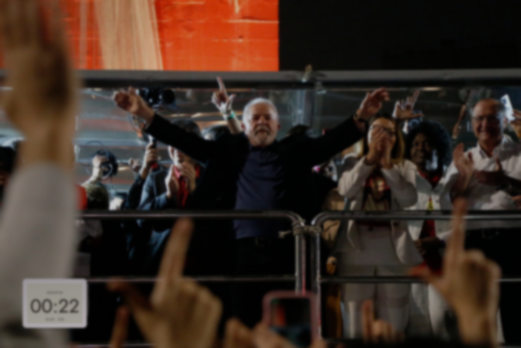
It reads 0,22
